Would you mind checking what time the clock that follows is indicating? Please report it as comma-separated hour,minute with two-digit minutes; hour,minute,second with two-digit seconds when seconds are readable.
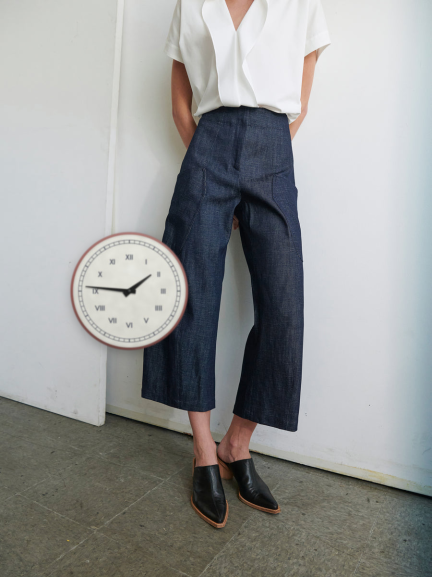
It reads 1,46
